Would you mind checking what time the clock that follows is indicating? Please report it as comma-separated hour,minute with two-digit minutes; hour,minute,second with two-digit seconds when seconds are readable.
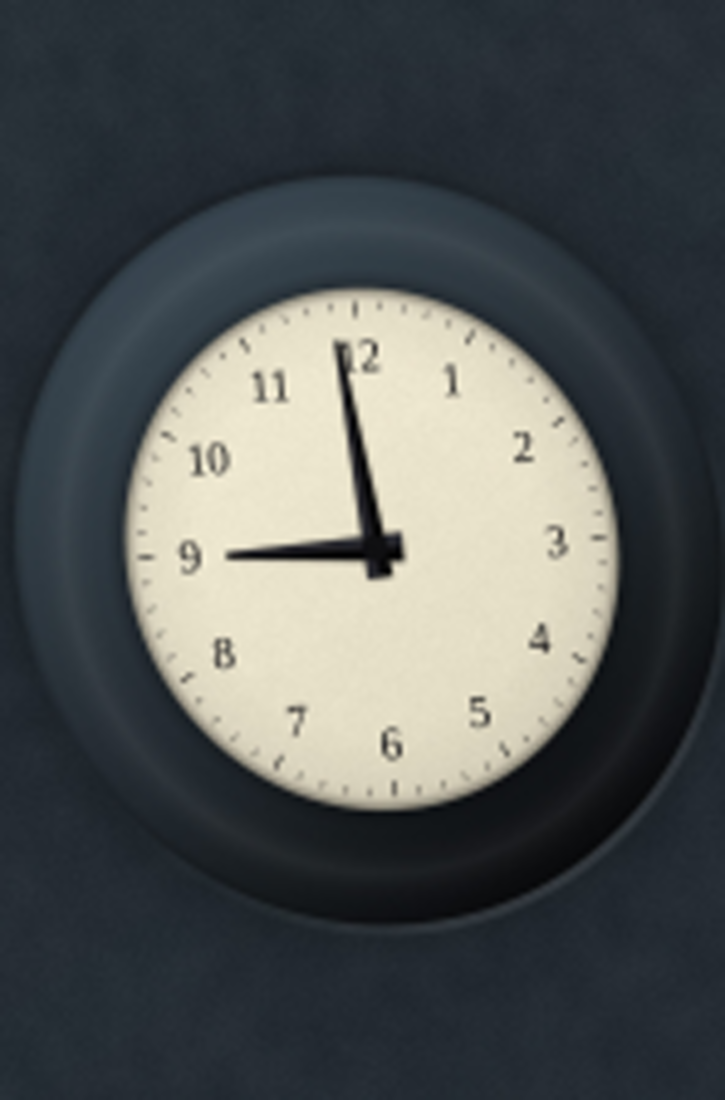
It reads 8,59
